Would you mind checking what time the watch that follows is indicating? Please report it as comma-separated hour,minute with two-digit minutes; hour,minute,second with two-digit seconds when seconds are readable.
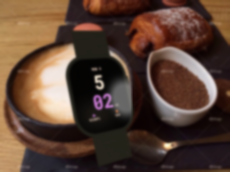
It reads 5,02
